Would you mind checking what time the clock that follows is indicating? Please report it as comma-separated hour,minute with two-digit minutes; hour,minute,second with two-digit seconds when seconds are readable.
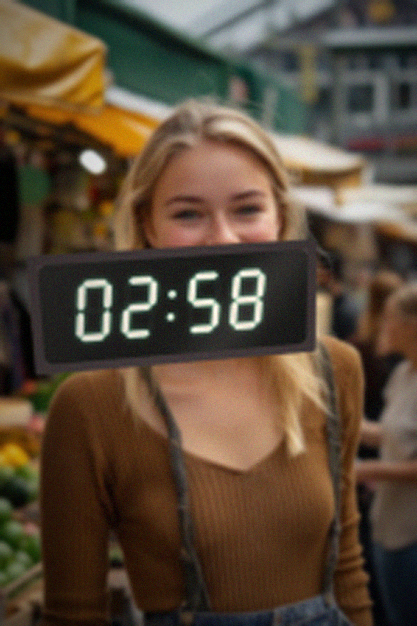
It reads 2,58
